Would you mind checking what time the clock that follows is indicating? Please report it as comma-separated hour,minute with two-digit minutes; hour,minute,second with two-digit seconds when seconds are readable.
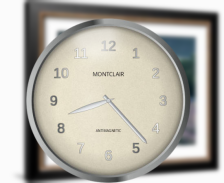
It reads 8,23
